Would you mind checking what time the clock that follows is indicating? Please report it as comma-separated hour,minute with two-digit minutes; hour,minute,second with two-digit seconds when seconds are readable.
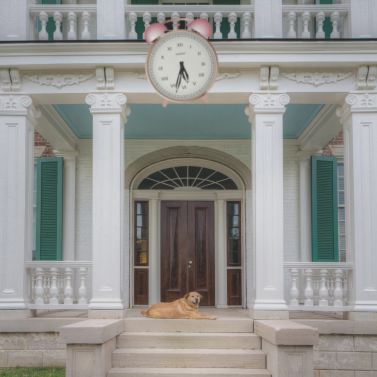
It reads 5,33
